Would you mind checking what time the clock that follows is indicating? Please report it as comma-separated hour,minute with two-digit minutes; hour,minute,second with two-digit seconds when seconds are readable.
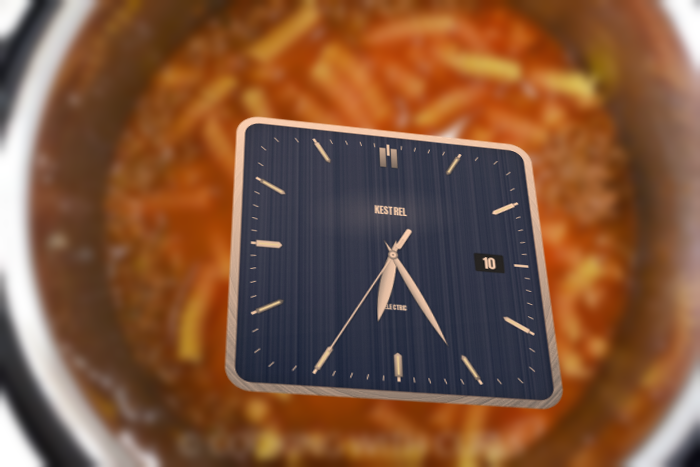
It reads 6,25,35
